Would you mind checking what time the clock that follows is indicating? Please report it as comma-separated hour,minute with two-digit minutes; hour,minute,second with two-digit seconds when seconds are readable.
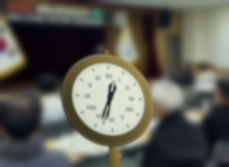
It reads 12,33
